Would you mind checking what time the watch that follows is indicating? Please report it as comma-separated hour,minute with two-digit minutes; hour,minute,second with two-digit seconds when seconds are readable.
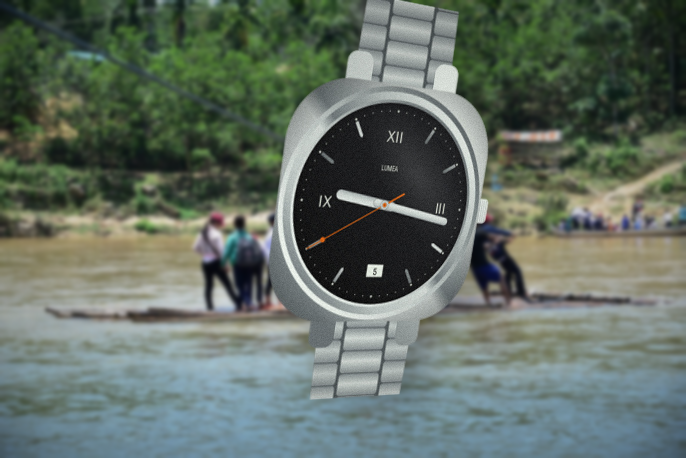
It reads 9,16,40
